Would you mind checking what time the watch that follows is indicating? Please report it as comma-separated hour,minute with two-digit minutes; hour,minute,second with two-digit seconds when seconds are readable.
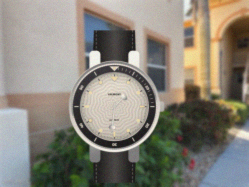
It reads 1,31
